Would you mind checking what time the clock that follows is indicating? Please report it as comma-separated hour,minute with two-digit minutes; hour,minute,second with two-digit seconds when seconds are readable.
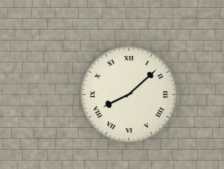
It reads 8,08
